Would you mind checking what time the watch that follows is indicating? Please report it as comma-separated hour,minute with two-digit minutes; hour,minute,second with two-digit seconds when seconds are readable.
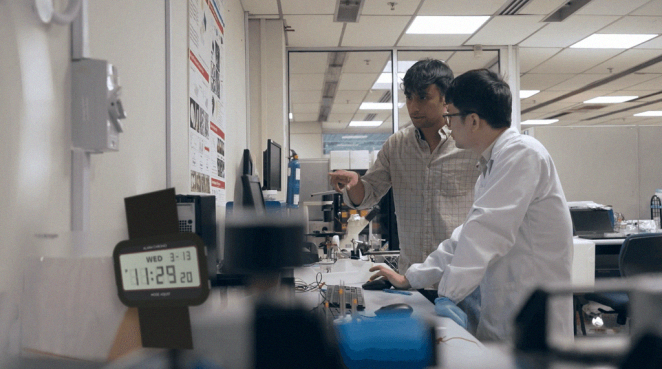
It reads 11,29,20
